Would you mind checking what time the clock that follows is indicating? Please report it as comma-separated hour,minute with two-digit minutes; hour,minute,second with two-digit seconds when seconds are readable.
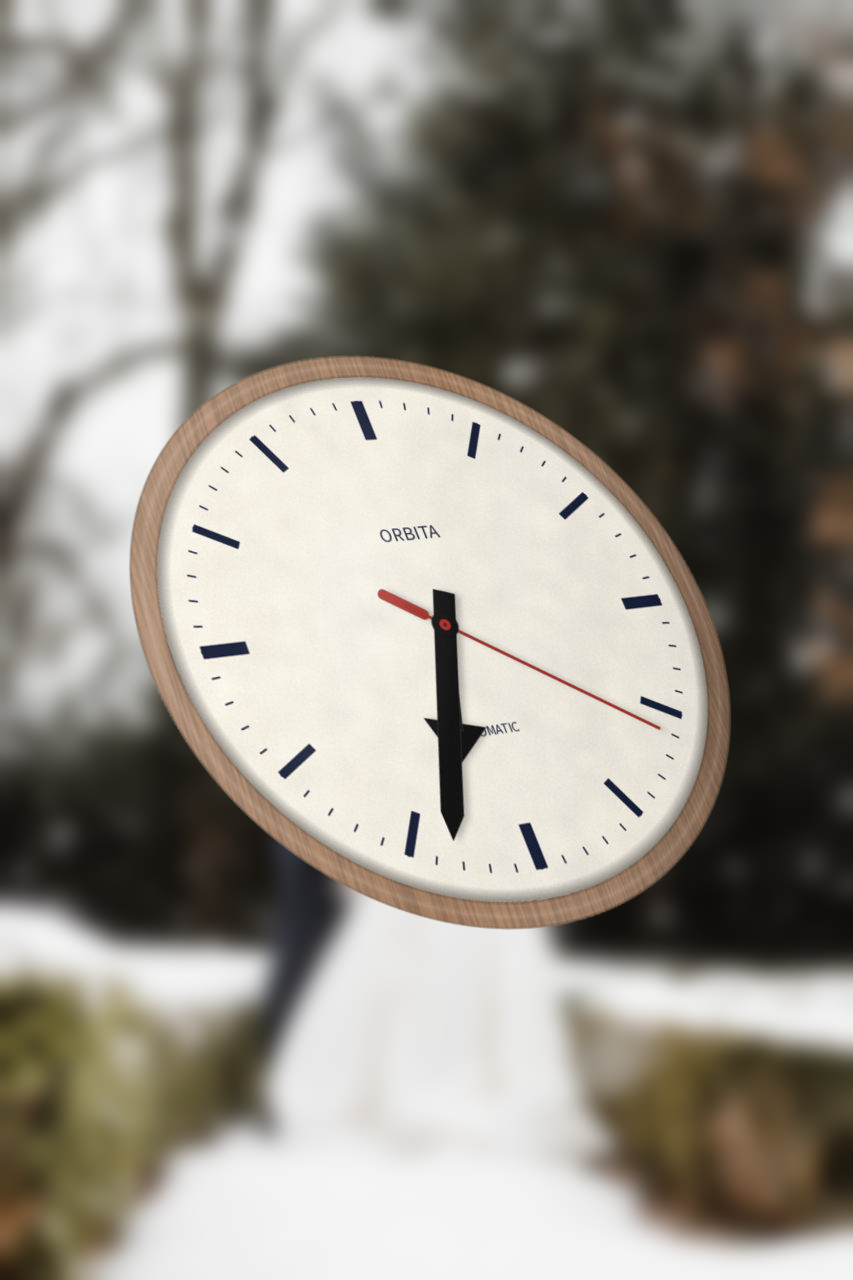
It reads 6,33,21
